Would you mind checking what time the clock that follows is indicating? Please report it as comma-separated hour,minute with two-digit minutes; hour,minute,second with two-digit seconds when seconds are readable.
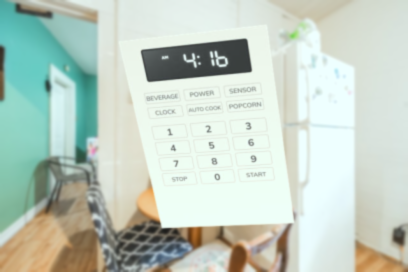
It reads 4,16
